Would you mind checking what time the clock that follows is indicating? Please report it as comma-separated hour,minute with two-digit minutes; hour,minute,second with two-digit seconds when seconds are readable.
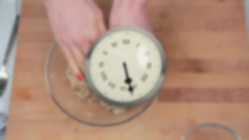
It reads 5,27
